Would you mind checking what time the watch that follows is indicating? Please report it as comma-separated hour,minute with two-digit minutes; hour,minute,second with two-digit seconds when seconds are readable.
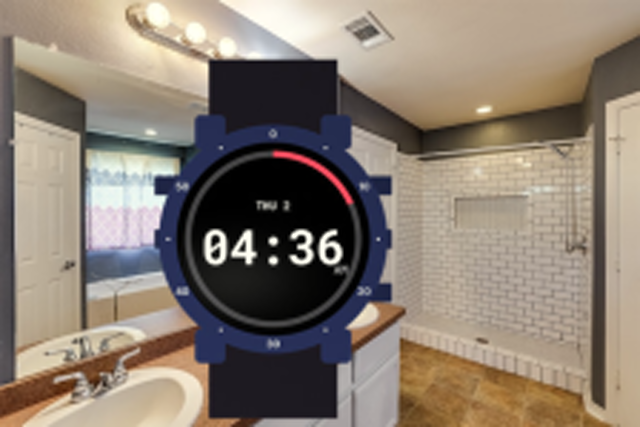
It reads 4,36
